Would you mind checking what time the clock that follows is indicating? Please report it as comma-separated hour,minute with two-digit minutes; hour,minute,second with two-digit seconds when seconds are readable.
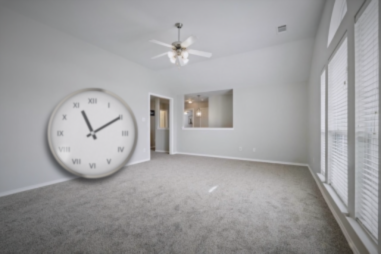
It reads 11,10
